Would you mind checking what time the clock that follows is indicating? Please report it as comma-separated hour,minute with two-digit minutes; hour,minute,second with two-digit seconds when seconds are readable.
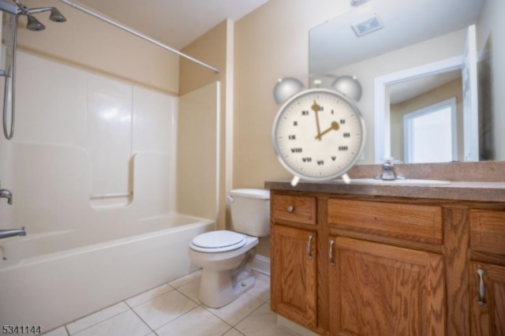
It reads 1,59
